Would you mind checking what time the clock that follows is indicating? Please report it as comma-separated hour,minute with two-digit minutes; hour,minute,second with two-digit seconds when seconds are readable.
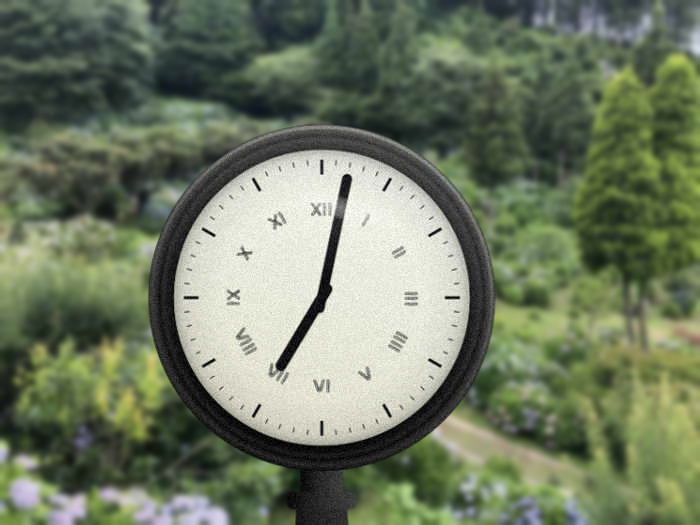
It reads 7,02
